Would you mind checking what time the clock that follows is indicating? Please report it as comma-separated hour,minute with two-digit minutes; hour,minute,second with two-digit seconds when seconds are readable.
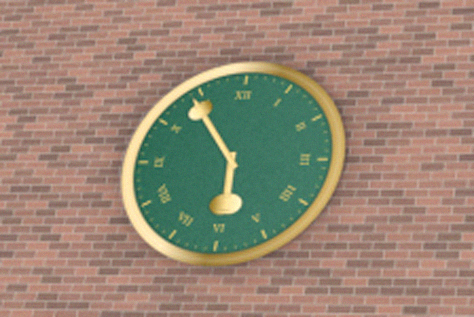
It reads 5,54
